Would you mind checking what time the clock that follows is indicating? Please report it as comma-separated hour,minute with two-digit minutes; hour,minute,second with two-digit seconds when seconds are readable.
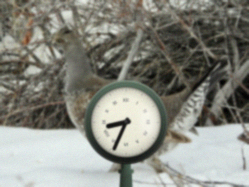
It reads 8,34
